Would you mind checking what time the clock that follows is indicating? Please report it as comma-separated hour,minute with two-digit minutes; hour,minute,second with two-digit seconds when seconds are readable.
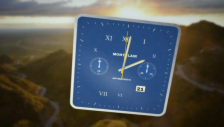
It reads 2,01
